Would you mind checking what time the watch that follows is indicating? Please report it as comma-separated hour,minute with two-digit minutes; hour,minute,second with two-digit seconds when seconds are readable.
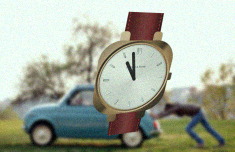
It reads 10,58
